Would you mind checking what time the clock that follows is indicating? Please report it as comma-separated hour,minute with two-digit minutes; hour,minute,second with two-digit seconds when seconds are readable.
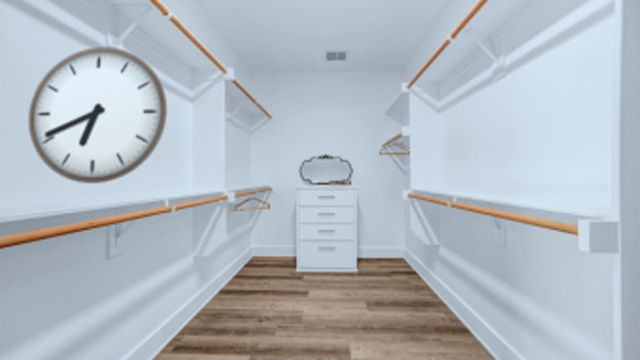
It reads 6,41
